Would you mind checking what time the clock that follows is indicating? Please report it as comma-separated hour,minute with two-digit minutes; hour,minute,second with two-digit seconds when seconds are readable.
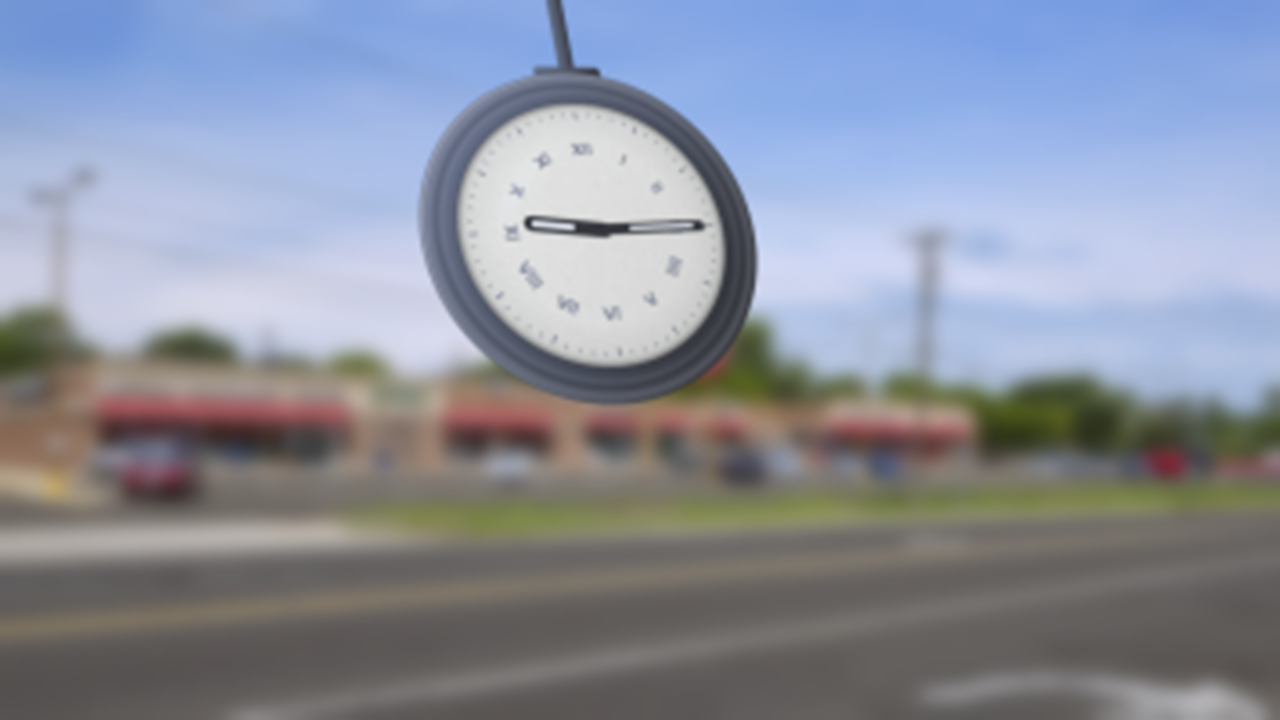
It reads 9,15
